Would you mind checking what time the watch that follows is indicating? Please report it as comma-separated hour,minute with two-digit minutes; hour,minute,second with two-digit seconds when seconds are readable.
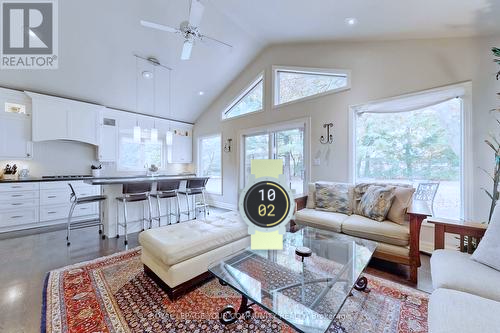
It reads 10,02
